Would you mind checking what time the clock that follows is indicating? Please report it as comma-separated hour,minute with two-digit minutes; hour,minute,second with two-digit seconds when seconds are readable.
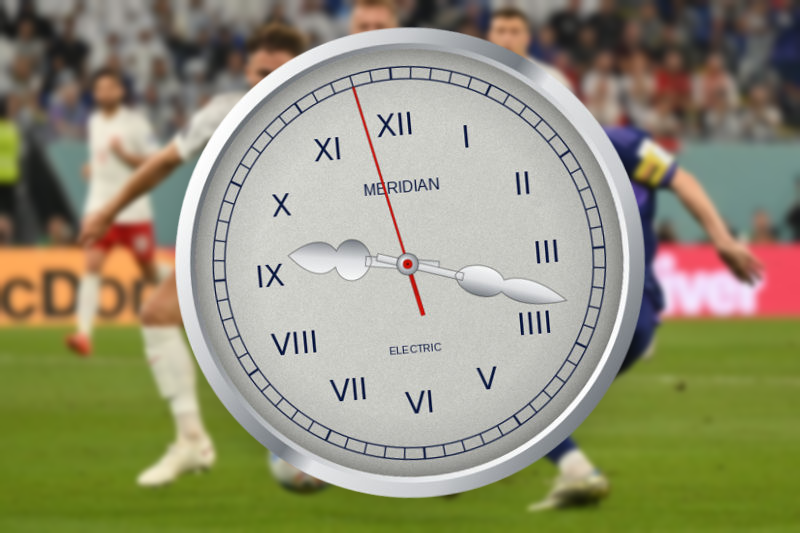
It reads 9,17,58
